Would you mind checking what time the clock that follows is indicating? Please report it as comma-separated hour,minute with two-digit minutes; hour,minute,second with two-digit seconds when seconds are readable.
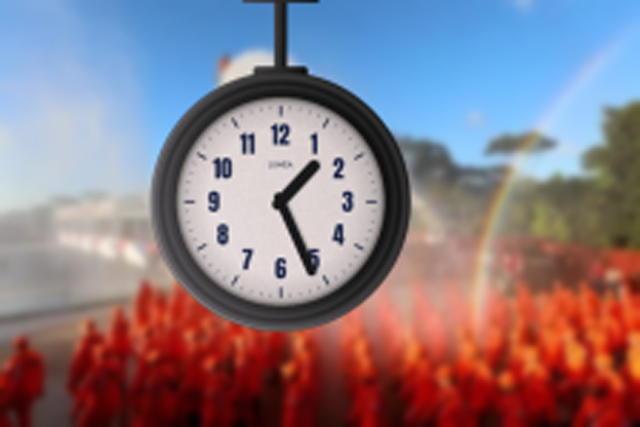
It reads 1,26
